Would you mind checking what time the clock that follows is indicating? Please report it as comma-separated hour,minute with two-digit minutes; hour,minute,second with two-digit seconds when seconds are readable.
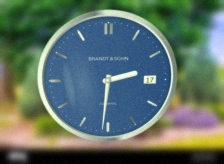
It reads 2,31
